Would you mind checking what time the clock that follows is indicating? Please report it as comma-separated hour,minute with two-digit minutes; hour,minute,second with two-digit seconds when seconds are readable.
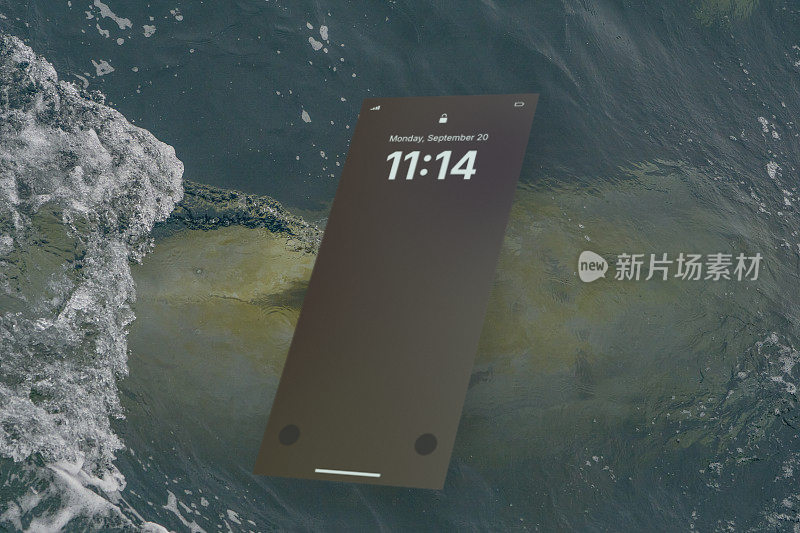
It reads 11,14
